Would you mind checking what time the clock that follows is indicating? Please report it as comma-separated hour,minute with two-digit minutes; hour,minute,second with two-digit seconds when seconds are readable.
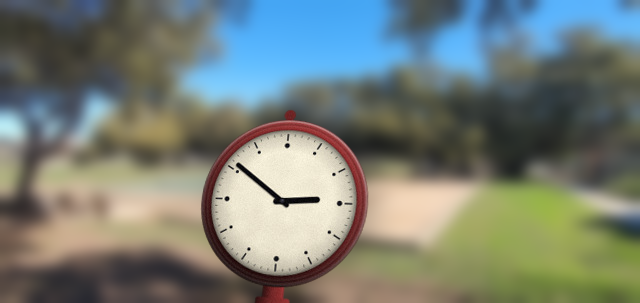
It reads 2,51
